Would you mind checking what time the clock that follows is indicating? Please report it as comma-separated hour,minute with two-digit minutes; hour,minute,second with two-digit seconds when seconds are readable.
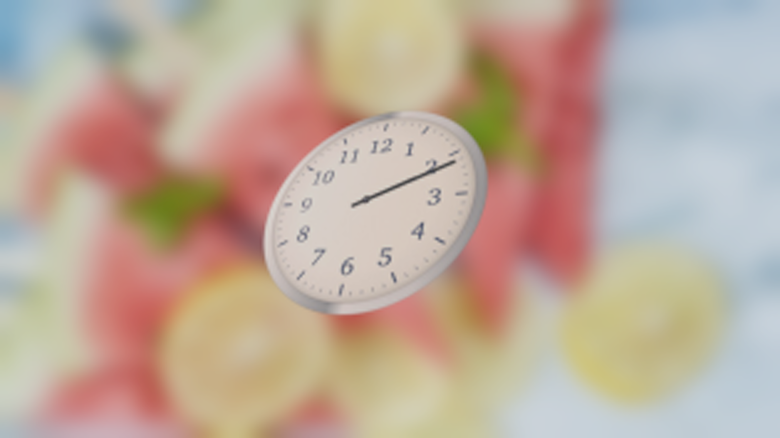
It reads 2,11
